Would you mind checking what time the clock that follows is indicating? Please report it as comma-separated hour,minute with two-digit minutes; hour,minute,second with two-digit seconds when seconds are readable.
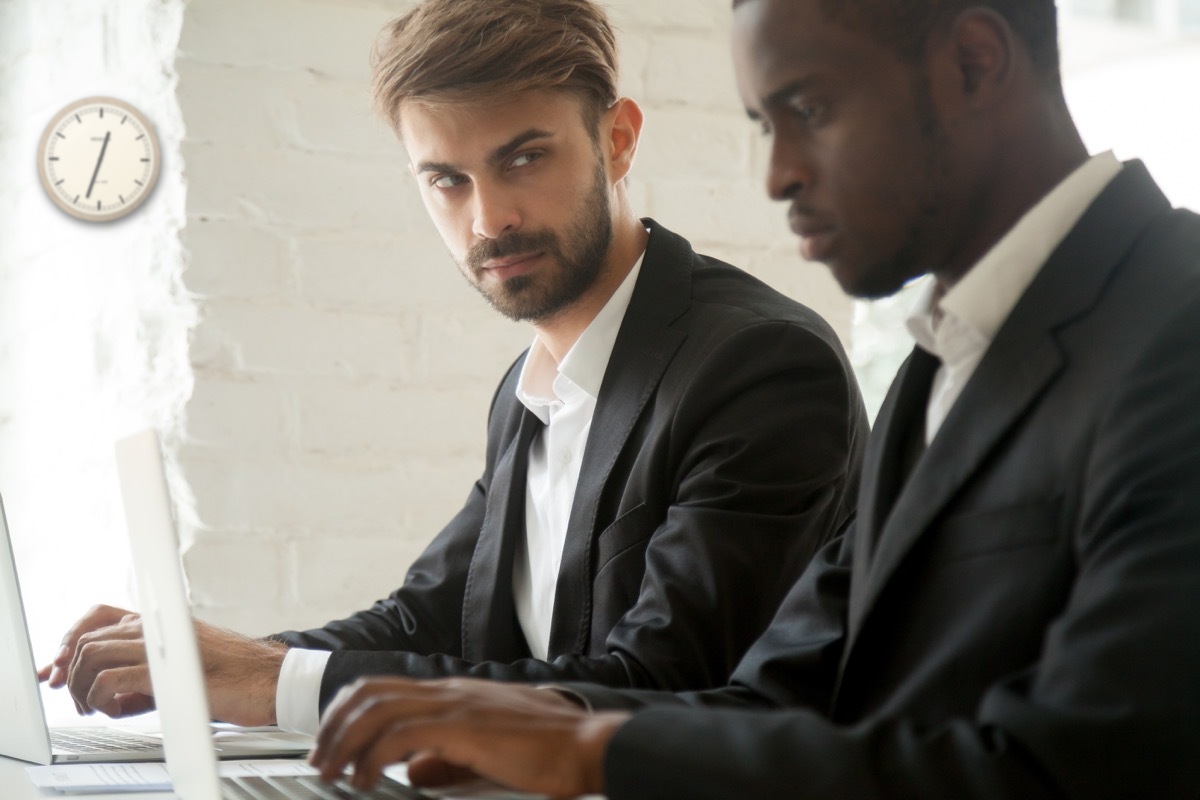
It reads 12,33
